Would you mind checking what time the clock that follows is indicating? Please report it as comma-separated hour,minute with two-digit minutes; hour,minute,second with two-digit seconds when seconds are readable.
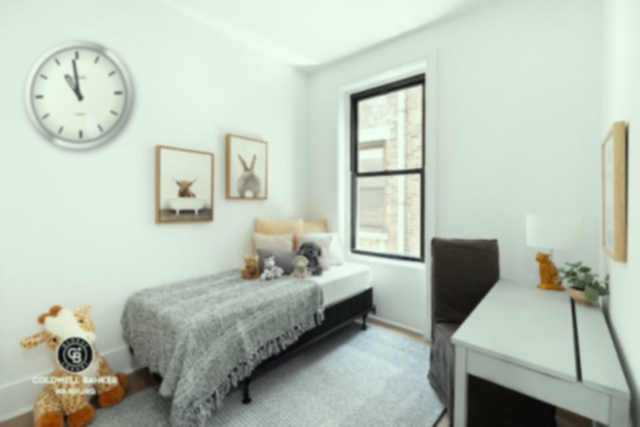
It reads 10,59
